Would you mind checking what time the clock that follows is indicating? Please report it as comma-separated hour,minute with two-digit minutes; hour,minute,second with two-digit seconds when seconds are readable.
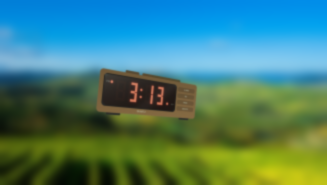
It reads 3,13
